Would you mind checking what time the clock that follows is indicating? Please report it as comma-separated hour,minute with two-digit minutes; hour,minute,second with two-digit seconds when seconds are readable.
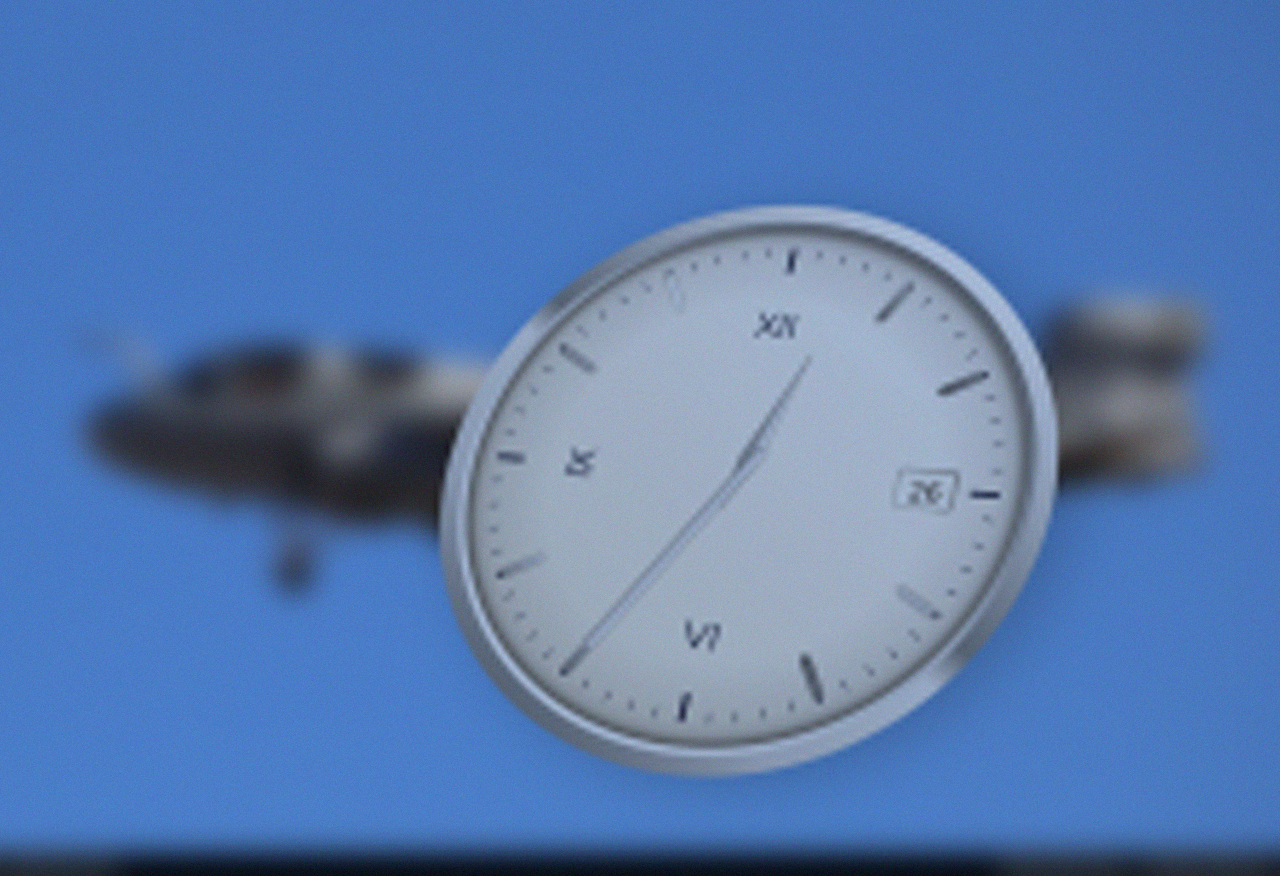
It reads 12,35
